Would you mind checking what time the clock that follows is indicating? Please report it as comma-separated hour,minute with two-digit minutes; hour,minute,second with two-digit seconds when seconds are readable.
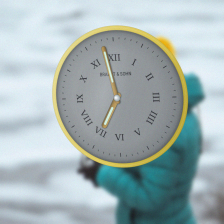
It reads 6,58
